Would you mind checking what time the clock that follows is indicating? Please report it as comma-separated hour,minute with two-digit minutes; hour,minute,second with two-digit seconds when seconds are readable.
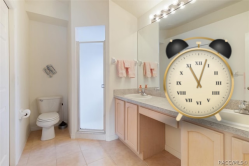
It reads 11,03
